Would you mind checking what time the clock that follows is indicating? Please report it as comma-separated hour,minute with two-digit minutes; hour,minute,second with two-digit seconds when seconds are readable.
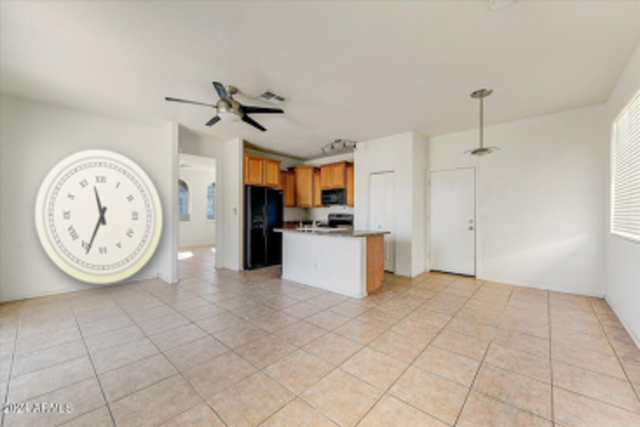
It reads 11,34
